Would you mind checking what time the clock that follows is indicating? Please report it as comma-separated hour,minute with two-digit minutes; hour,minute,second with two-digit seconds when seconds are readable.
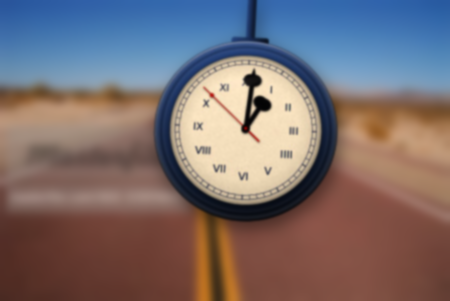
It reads 1,00,52
